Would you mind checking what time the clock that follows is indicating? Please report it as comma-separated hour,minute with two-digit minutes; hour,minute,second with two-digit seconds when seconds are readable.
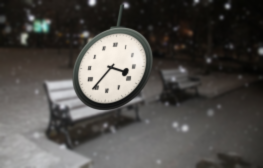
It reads 3,36
